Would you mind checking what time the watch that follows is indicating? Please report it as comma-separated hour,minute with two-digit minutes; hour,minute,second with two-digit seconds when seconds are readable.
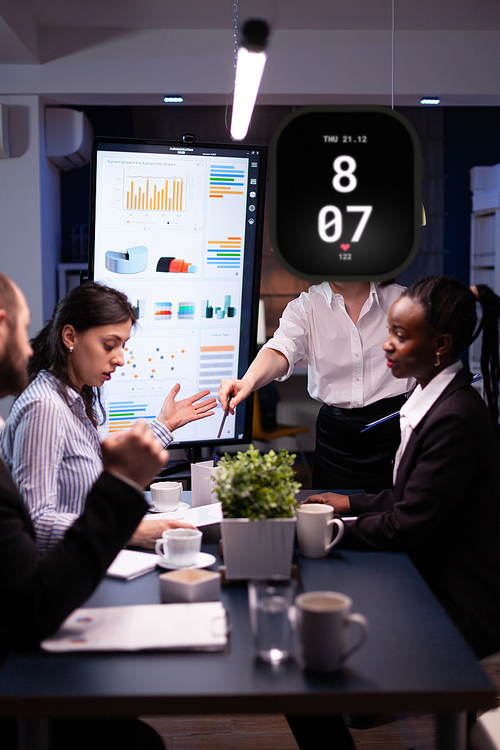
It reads 8,07
